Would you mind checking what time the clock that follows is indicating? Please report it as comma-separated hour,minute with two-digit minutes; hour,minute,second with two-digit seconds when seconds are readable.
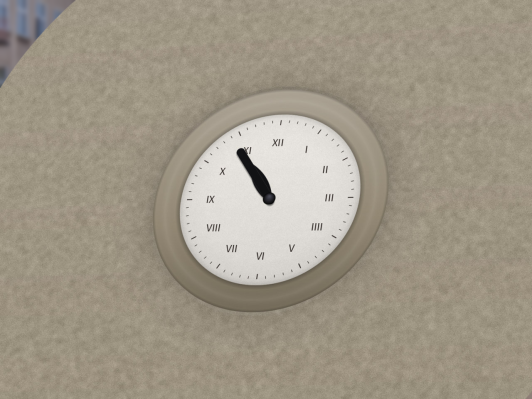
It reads 10,54
